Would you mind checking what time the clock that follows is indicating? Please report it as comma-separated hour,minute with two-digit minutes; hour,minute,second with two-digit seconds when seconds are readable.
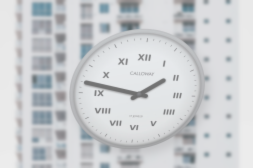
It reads 1,47
